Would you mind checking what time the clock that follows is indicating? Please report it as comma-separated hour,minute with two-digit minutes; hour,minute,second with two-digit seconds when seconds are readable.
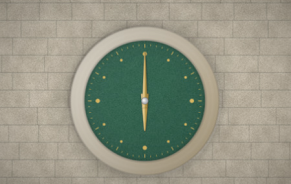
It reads 6,00
